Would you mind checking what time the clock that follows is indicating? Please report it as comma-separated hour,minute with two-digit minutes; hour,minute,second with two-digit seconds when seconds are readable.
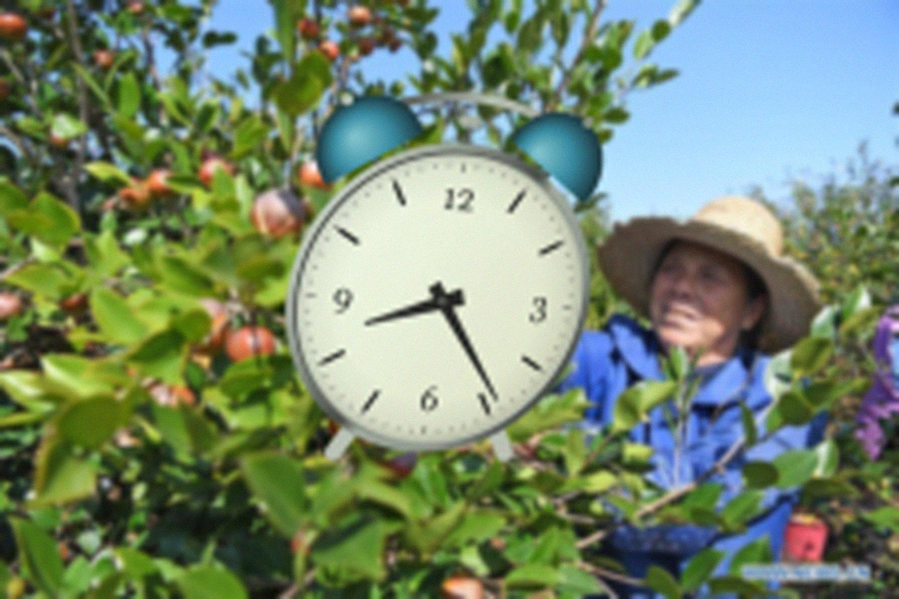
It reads 8,24
